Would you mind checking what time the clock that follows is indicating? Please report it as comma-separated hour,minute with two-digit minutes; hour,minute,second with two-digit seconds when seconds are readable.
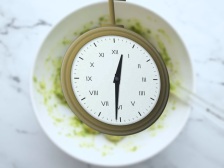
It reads 12,31
